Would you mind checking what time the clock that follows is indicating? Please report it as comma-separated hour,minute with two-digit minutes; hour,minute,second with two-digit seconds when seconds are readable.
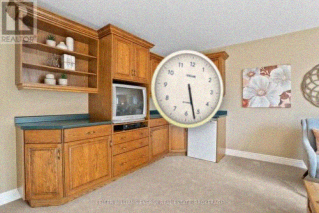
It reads 5,27
